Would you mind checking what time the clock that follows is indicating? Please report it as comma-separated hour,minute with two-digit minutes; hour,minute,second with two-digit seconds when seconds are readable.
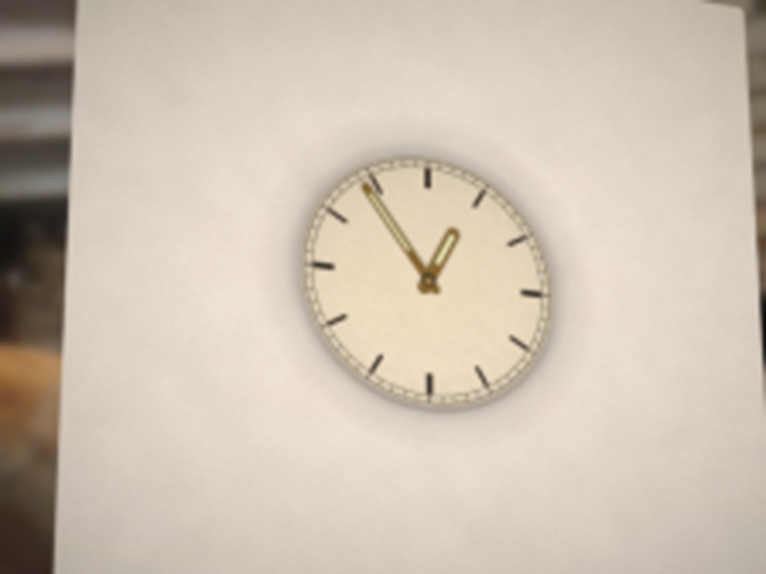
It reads 12,54
